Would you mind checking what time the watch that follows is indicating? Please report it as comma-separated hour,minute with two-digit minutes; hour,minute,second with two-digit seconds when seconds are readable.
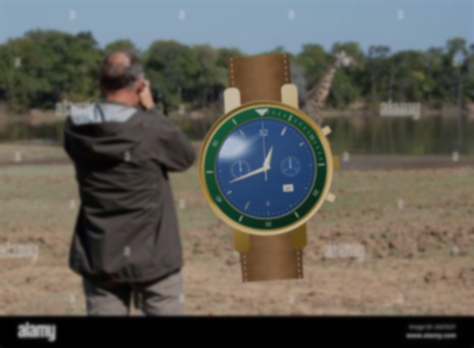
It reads 12,42
